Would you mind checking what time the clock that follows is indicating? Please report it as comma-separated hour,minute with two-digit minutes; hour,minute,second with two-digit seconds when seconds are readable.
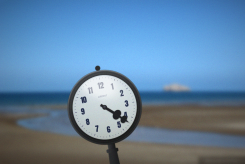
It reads 4,22
